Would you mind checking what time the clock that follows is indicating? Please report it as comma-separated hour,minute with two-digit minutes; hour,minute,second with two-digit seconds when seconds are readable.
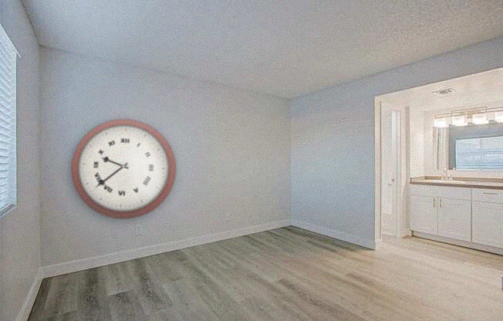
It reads 9,38
